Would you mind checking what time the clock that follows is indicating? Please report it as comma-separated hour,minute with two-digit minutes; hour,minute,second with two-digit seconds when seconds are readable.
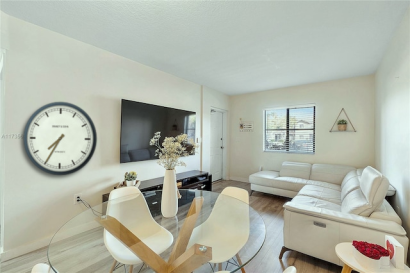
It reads 7,35
